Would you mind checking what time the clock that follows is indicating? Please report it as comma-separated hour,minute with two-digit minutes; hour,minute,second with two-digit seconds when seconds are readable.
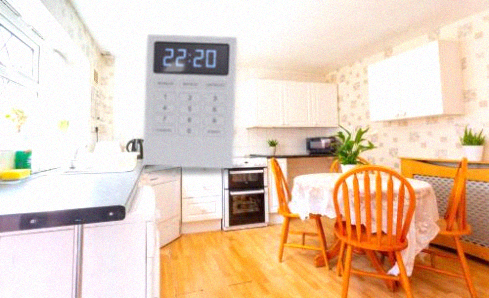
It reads 22,20
